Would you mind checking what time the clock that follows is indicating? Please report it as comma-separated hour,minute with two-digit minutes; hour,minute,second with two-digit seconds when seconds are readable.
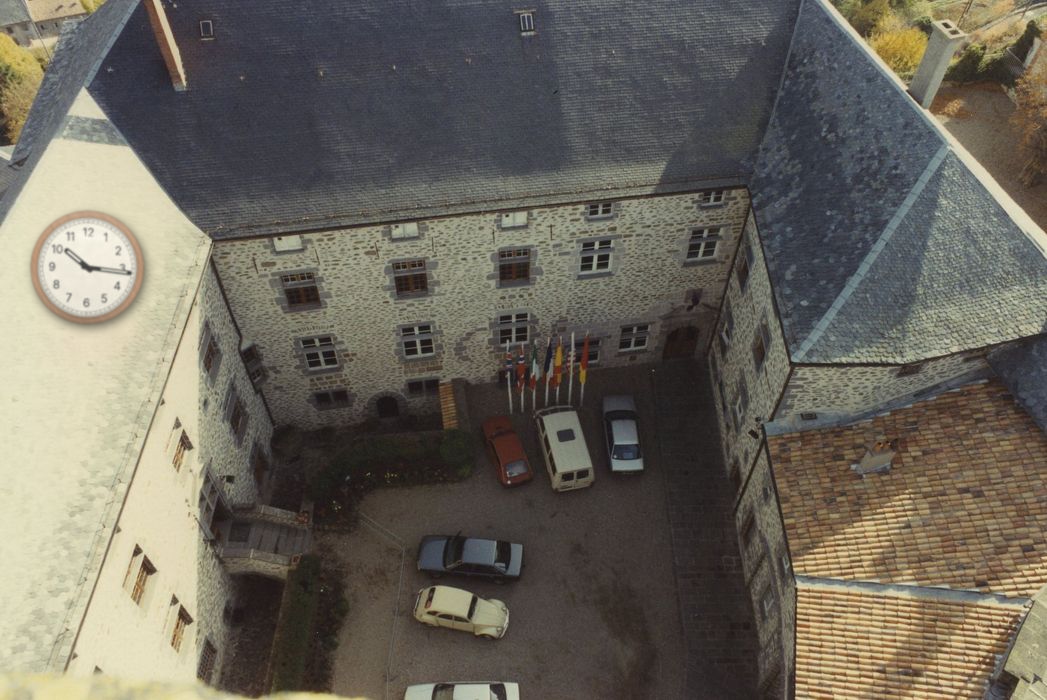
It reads 10,16
